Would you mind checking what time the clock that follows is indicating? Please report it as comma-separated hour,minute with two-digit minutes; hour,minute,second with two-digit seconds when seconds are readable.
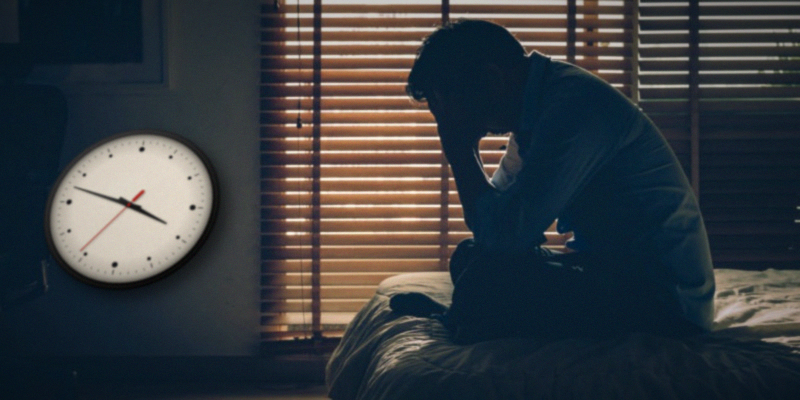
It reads 3,47,36
